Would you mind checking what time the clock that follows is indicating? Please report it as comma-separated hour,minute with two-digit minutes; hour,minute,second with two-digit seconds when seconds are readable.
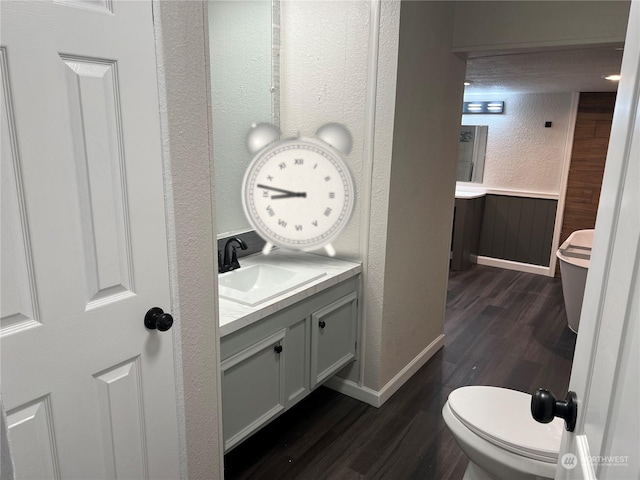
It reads 8,47
